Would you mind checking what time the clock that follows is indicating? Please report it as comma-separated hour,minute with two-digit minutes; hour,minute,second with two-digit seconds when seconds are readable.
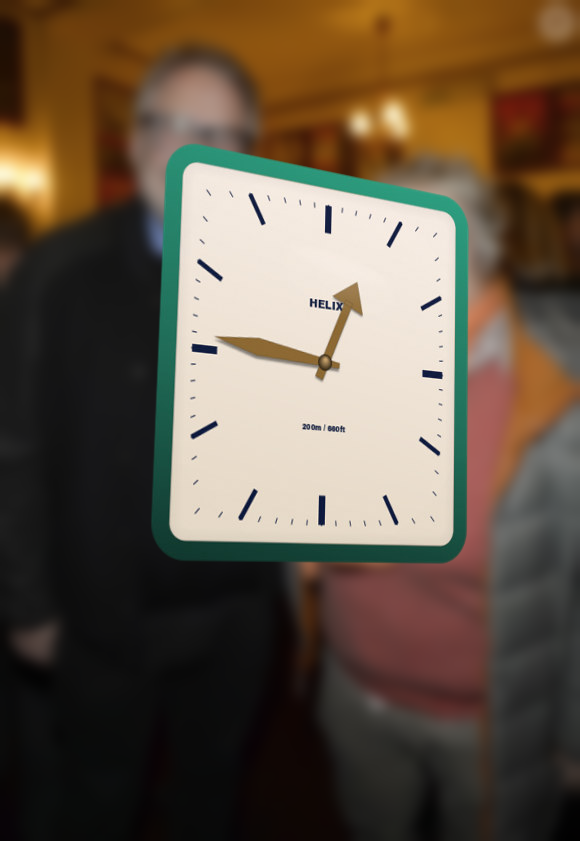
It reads 12,46
